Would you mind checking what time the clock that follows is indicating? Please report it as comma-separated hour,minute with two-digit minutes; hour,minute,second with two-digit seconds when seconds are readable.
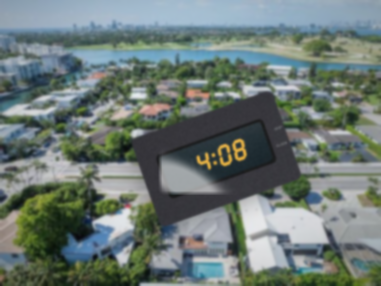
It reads 4,08
